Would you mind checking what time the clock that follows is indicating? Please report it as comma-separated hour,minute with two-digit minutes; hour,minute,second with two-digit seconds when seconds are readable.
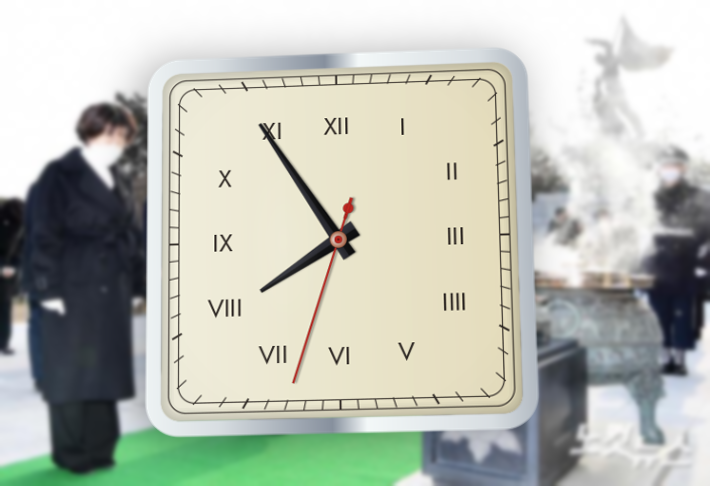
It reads 7,54,33
